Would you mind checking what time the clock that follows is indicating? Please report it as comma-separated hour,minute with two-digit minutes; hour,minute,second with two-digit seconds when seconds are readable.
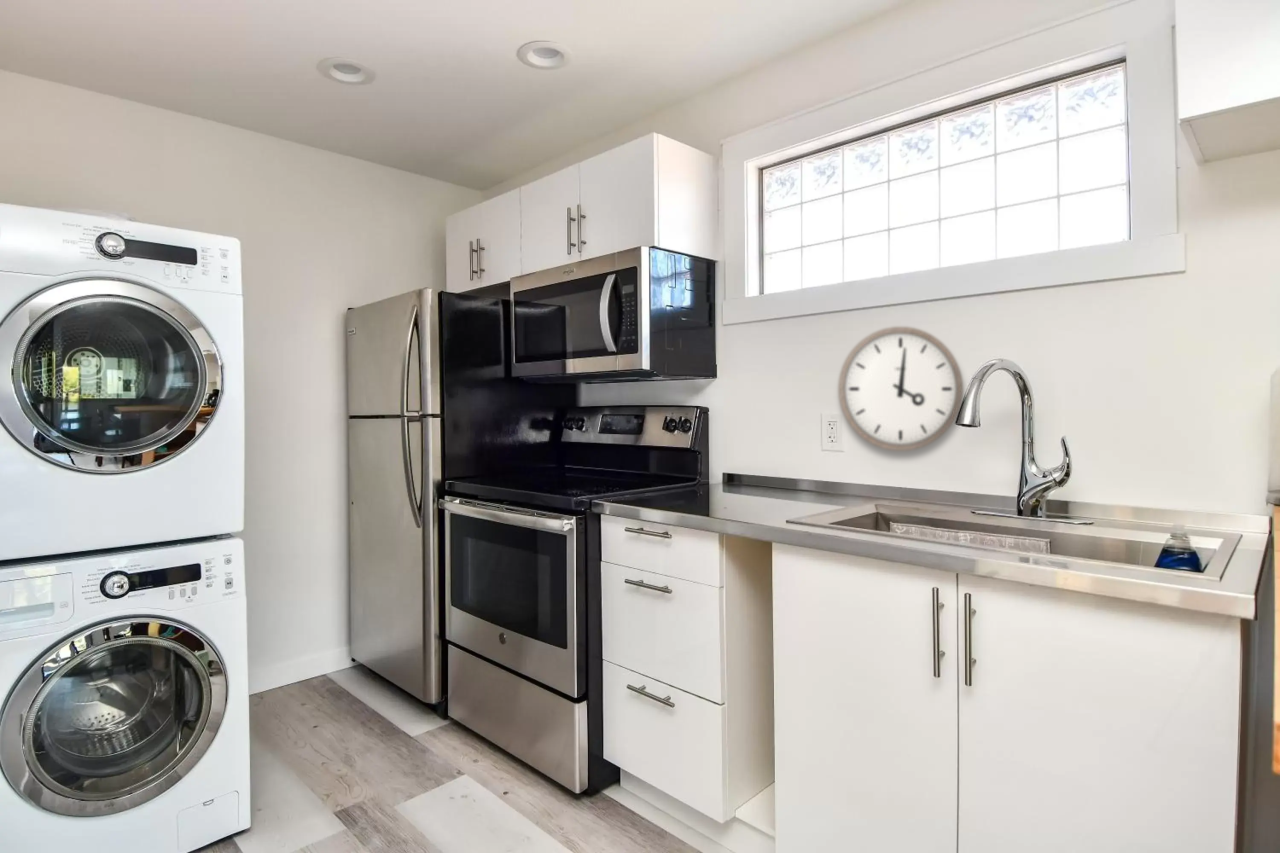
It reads 4,01
